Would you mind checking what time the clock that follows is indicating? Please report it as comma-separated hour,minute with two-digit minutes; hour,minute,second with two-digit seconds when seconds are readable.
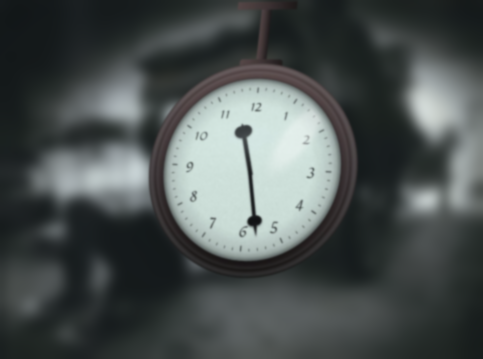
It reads 11,28
